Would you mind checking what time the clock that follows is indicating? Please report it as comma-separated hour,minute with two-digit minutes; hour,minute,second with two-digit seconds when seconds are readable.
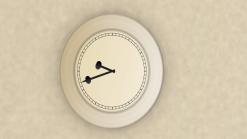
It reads 9,42
